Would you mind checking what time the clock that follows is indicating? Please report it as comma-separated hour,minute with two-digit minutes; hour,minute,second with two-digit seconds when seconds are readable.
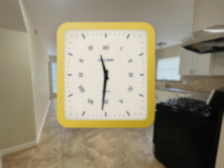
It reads 11,31
